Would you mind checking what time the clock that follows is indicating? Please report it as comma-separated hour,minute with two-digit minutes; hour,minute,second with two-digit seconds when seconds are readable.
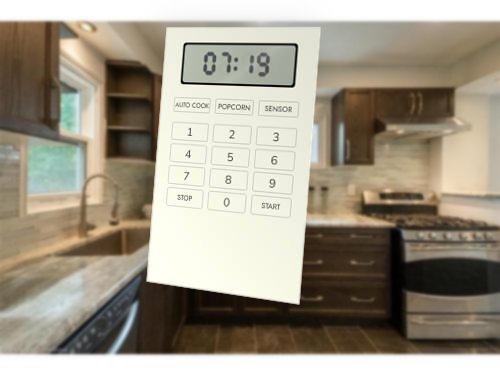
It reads 7,19
